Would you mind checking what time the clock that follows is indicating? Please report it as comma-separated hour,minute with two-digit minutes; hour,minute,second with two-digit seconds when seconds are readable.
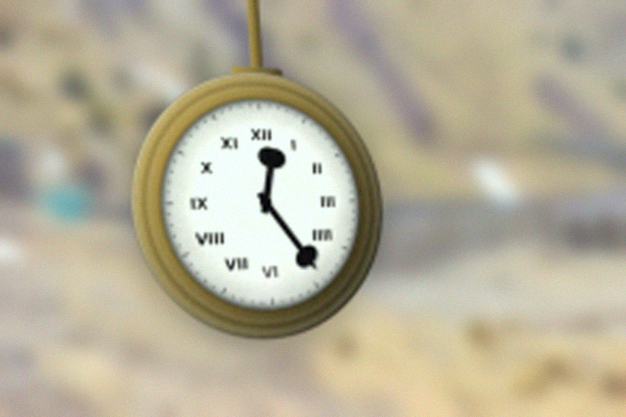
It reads 12,24
